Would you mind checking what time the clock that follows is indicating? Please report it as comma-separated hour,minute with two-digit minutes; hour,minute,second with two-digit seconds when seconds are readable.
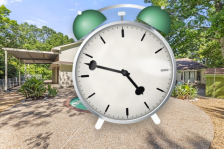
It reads 4,48
